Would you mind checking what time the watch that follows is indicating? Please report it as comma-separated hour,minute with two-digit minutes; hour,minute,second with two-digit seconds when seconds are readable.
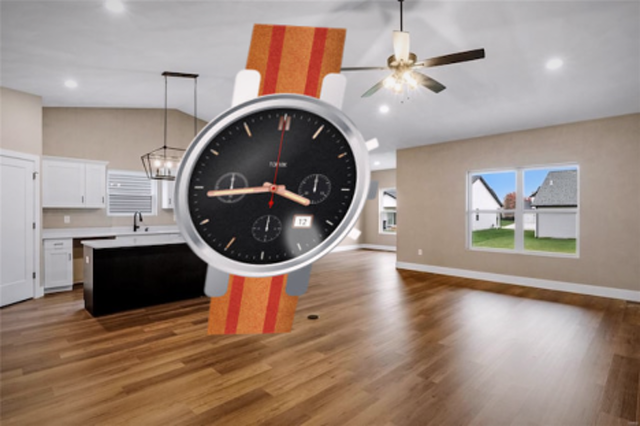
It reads 3,44
